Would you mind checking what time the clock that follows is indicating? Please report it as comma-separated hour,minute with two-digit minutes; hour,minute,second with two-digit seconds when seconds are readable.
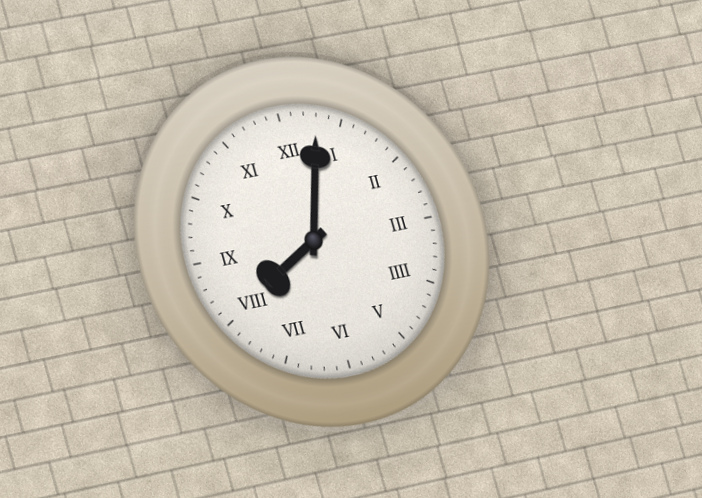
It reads 8,03
